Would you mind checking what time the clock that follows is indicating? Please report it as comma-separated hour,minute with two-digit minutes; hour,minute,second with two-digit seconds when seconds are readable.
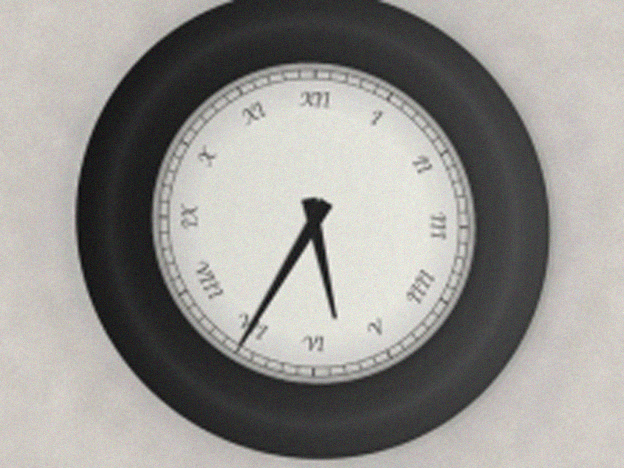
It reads 5,35
